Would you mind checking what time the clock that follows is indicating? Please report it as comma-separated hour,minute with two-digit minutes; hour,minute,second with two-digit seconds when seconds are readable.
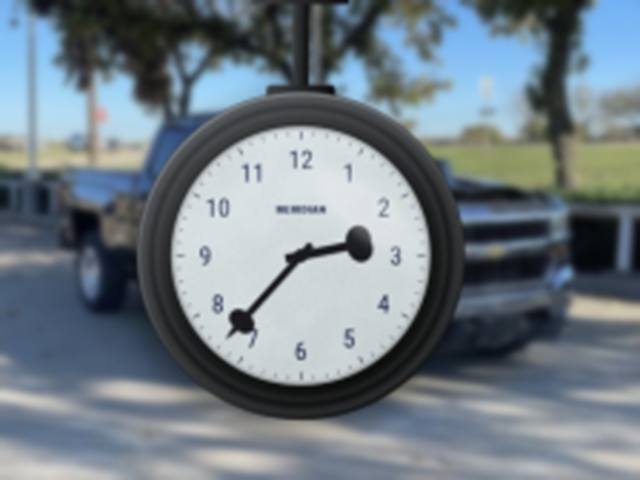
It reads 2,37
